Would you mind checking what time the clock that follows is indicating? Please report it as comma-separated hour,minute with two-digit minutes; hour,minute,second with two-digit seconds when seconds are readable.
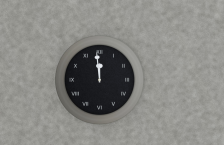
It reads 11,59
